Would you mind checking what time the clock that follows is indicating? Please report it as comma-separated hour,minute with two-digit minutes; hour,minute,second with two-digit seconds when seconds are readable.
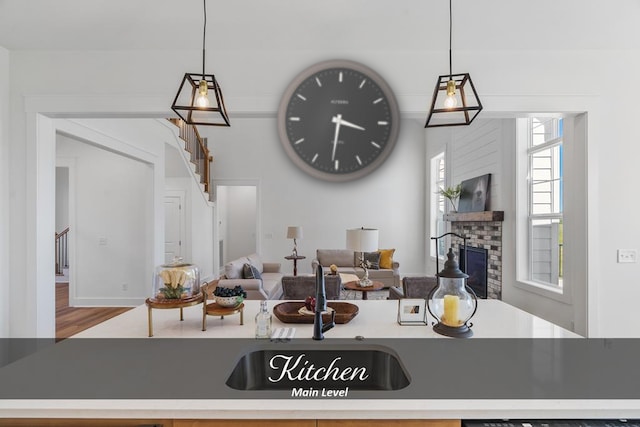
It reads 3,31
